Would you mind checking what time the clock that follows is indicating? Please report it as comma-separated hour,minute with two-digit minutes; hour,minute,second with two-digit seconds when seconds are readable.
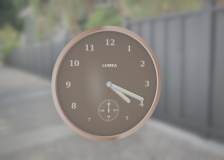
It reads 4,19
